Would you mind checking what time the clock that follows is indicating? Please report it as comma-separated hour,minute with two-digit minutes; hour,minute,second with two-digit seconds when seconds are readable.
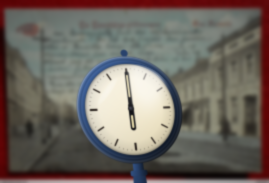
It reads 6,00
